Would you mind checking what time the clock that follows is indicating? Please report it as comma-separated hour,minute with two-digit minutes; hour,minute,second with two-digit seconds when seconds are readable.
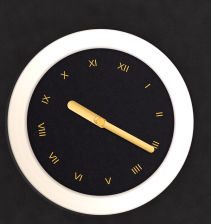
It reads 9,16
